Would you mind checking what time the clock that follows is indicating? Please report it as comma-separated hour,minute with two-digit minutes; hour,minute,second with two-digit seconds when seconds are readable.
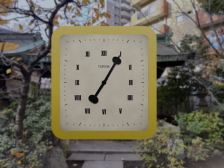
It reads 7,05
